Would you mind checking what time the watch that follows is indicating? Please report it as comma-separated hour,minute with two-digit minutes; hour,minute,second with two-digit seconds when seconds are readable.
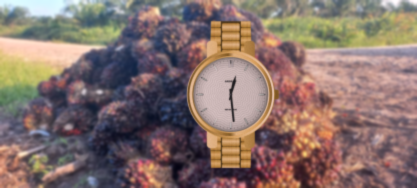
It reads 12,29
